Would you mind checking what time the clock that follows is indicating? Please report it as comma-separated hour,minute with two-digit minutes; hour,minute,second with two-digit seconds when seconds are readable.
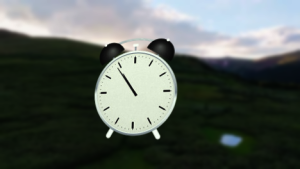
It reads 10,54
